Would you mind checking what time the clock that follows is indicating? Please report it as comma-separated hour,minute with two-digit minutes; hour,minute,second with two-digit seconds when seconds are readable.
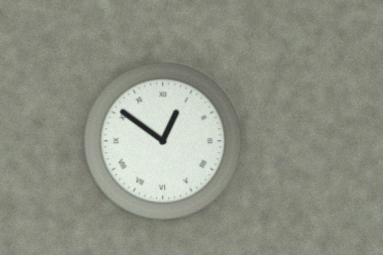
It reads 12,51
